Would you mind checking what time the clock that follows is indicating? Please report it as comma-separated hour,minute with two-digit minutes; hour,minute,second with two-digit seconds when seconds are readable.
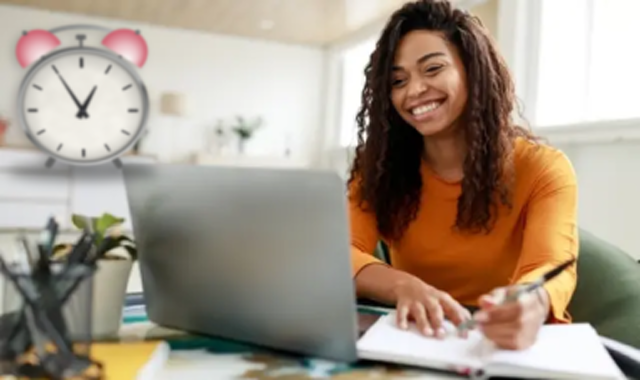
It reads 12,55
